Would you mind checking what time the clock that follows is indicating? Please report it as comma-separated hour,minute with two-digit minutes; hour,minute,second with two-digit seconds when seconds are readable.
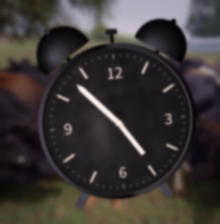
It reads 4,53
